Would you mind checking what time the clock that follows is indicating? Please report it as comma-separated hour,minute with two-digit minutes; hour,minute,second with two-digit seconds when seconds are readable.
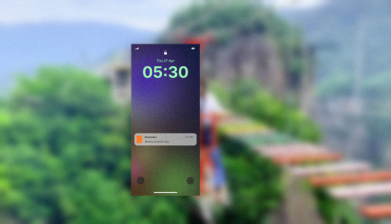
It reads 5,30
